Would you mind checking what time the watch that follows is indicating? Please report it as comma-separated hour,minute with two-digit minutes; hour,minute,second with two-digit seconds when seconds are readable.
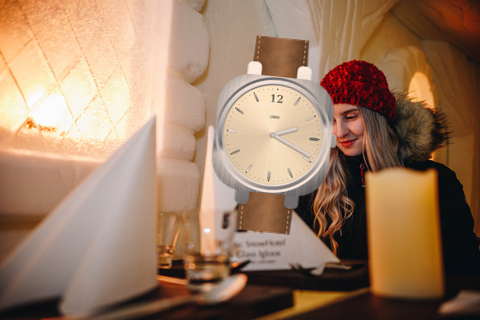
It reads 2,19
